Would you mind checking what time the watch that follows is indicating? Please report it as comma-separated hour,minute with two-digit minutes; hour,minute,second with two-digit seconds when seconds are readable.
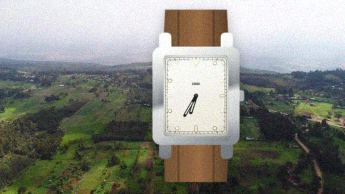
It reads 6,35
